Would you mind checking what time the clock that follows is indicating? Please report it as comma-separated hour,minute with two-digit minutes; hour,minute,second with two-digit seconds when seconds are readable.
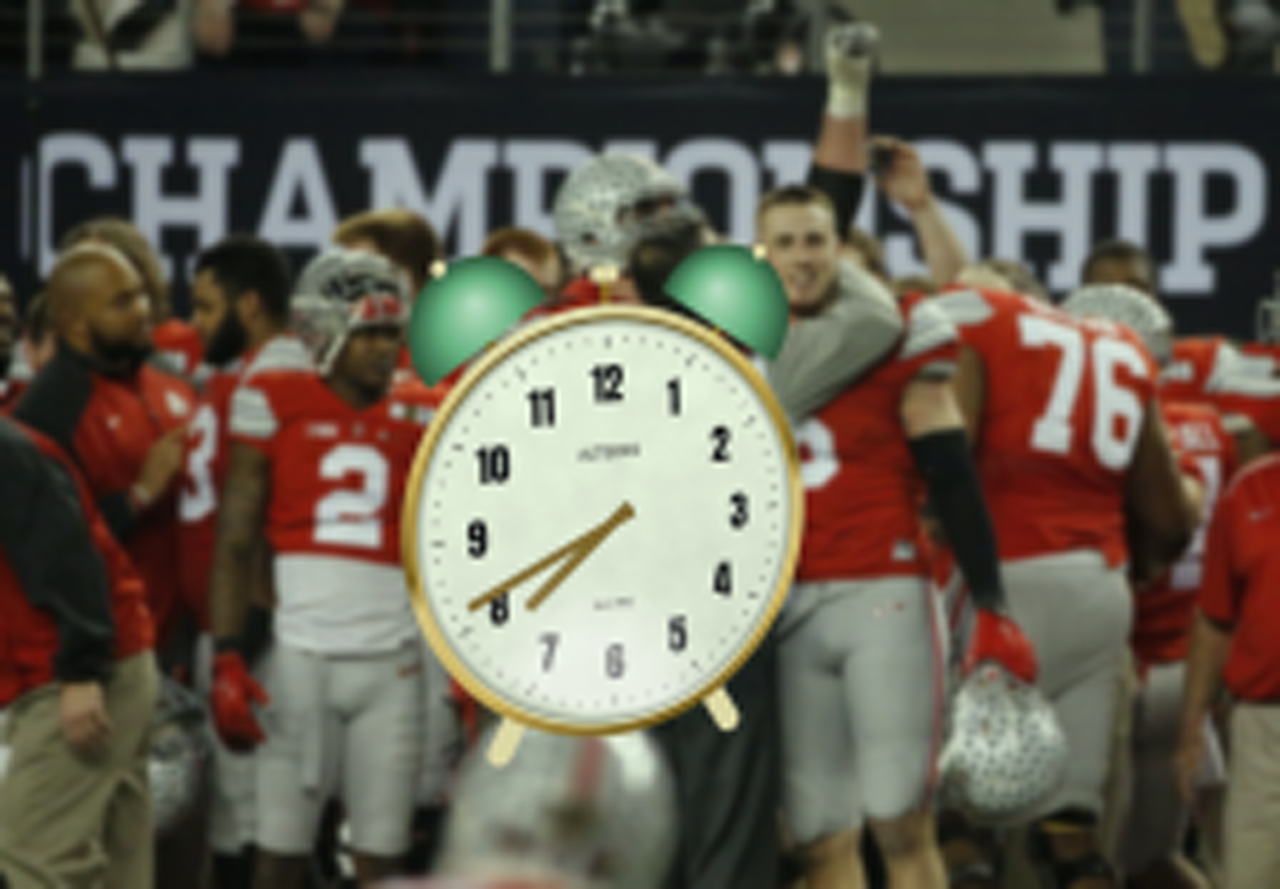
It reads 7,41
